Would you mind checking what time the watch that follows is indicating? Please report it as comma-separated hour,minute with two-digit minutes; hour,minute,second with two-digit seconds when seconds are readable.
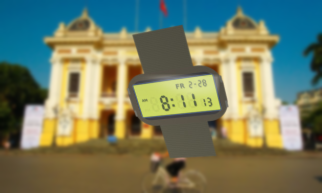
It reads 8,11,13
